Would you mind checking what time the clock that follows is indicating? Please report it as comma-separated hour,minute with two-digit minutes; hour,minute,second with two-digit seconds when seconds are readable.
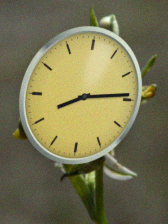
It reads 8,14
